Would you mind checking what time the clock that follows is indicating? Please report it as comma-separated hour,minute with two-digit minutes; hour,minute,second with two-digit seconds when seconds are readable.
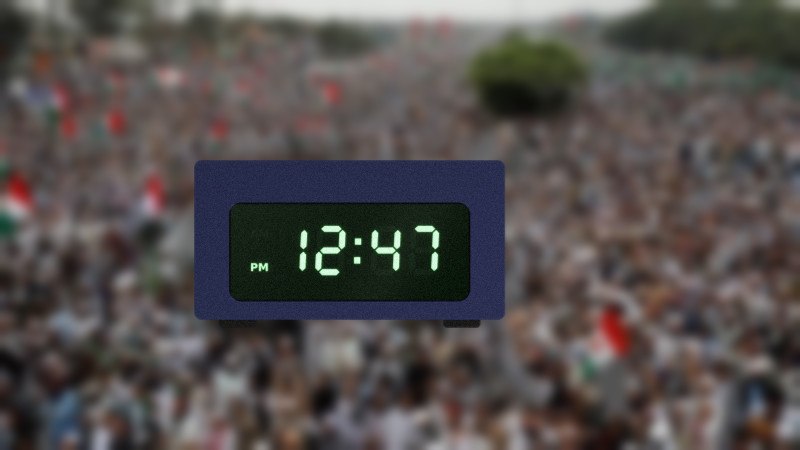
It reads 12,47
